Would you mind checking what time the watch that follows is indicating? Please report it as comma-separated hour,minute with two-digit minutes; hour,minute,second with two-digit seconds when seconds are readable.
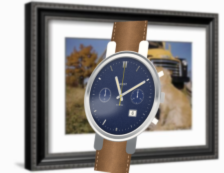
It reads 11,10
